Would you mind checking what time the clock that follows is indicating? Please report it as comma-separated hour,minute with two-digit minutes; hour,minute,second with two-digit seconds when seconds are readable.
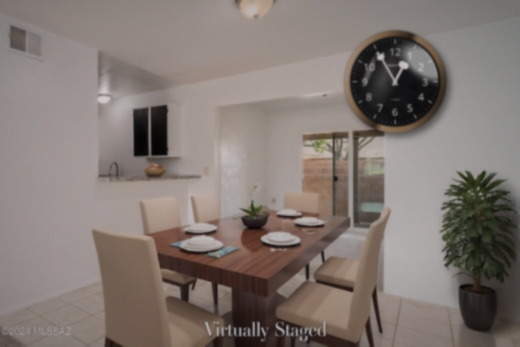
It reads 12,55
